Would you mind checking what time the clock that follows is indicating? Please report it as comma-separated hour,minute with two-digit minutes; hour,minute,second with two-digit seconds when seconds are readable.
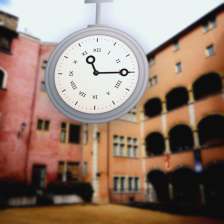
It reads 11,15
